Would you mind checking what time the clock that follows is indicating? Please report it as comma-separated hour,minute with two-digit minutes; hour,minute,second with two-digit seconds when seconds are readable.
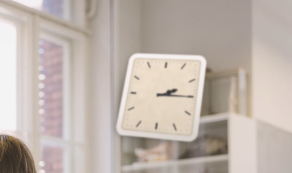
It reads 2,15
